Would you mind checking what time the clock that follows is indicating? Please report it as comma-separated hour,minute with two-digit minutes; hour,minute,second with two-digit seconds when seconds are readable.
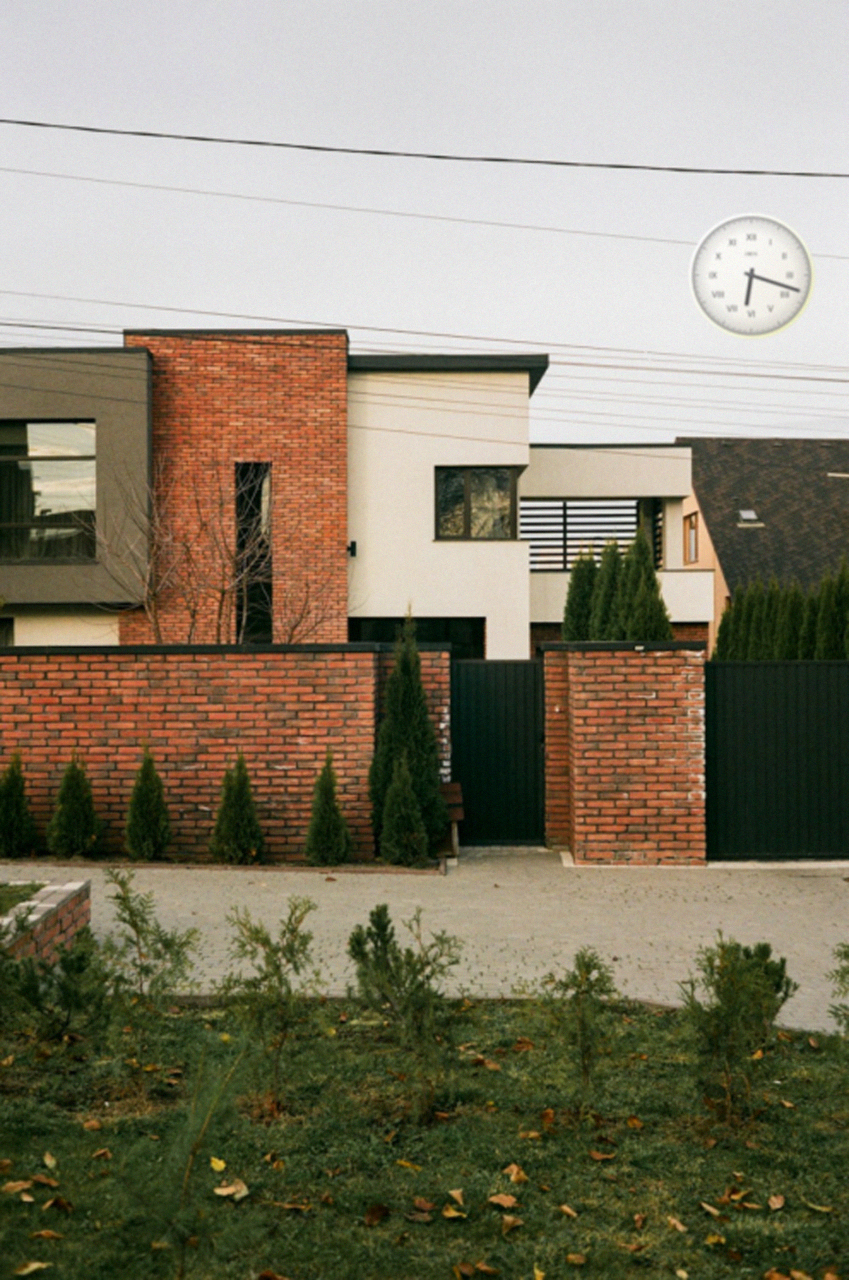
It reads 6,18
